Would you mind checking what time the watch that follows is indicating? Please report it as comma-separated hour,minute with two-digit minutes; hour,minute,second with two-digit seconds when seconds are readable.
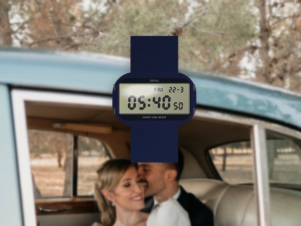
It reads 5,40,50
